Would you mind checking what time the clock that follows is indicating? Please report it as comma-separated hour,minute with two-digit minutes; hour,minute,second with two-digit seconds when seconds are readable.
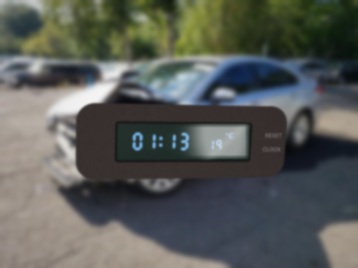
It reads 1,13
